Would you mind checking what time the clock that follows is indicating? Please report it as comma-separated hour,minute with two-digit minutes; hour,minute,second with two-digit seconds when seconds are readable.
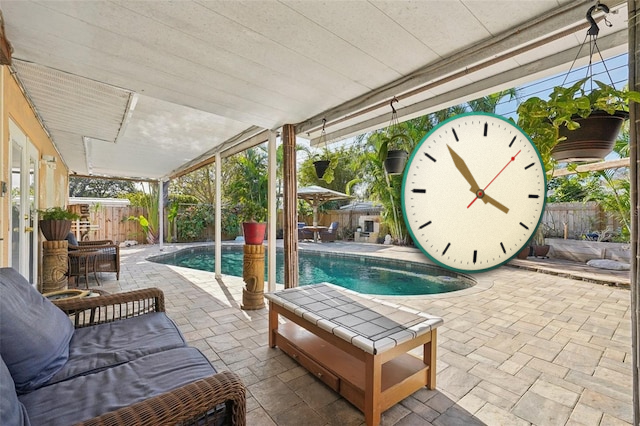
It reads 3,53,07
